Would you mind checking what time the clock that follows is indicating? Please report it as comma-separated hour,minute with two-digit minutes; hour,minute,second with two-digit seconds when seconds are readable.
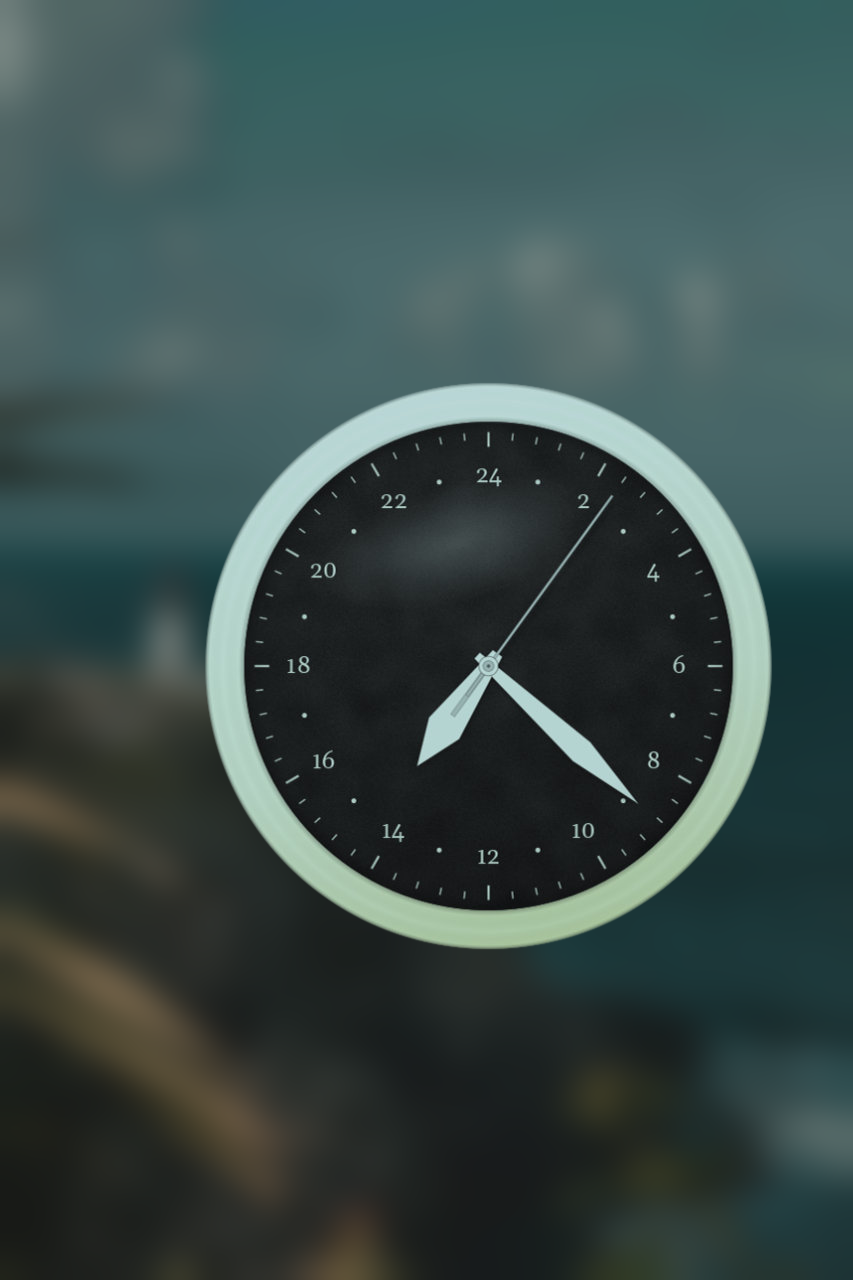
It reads 14,22,06
